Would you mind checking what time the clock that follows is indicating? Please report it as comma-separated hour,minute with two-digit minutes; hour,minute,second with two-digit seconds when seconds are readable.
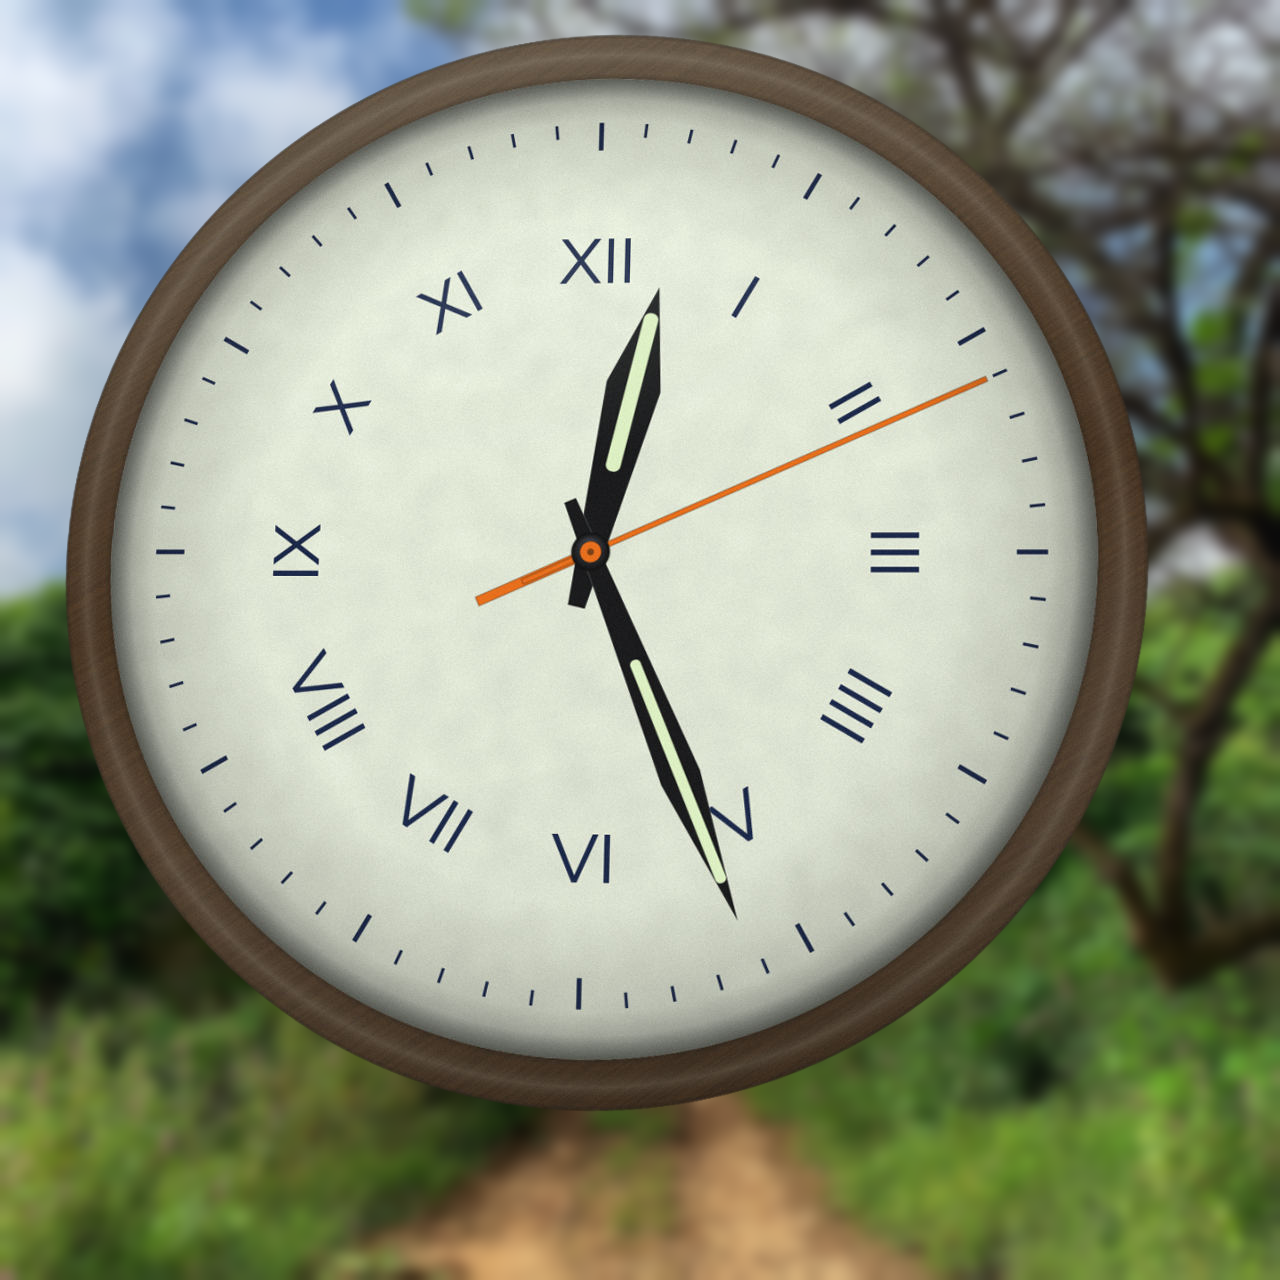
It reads 12,26,11
